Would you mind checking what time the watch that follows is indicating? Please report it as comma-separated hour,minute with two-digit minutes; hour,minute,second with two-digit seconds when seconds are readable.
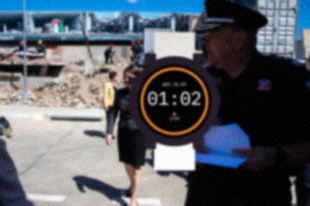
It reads 1,02
